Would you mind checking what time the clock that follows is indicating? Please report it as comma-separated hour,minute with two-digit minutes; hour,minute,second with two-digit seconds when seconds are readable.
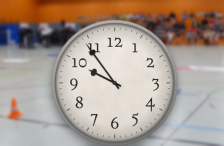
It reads 9,54
